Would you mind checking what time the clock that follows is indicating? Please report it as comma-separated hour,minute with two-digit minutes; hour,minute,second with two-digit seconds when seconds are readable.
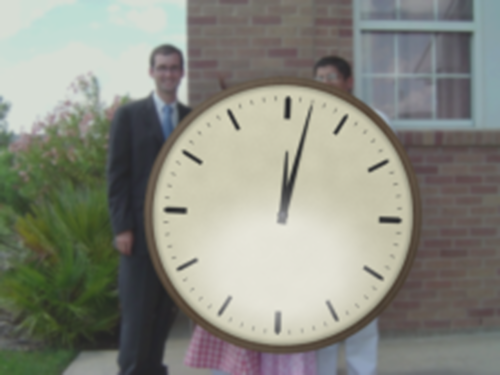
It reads 12,02
